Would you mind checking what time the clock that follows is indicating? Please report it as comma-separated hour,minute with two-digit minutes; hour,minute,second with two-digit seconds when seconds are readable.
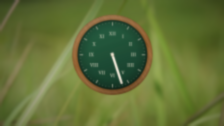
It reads 5,27
